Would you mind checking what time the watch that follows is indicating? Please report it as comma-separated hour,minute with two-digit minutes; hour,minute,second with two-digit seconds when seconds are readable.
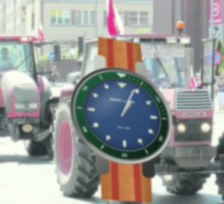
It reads 1,04
